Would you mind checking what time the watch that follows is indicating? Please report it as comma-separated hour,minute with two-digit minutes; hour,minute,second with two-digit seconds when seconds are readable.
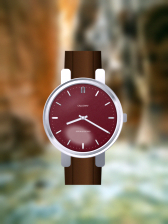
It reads 8,20
